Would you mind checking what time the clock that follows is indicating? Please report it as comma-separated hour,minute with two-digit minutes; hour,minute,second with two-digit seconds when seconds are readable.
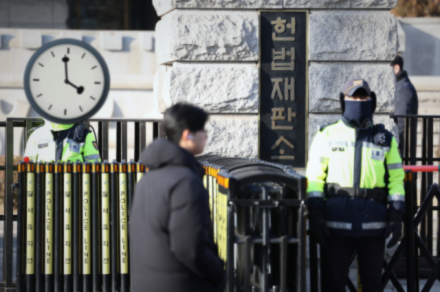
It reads 3,59
